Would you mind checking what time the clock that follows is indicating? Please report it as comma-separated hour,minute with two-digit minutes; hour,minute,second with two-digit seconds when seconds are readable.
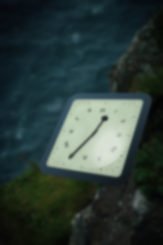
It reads 12,35
